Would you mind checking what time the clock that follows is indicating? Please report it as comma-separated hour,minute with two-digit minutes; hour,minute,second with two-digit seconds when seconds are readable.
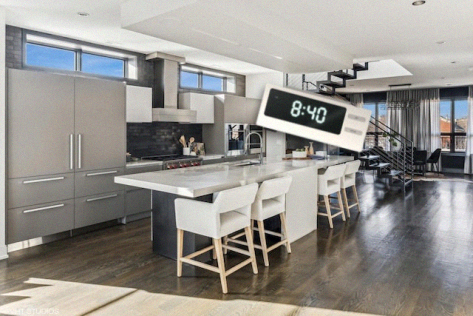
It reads 8,40
